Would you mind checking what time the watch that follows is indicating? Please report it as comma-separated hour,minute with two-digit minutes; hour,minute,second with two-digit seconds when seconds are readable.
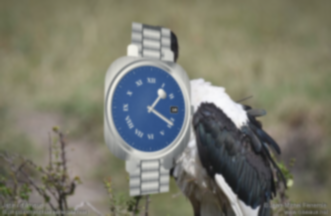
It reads 1,20
